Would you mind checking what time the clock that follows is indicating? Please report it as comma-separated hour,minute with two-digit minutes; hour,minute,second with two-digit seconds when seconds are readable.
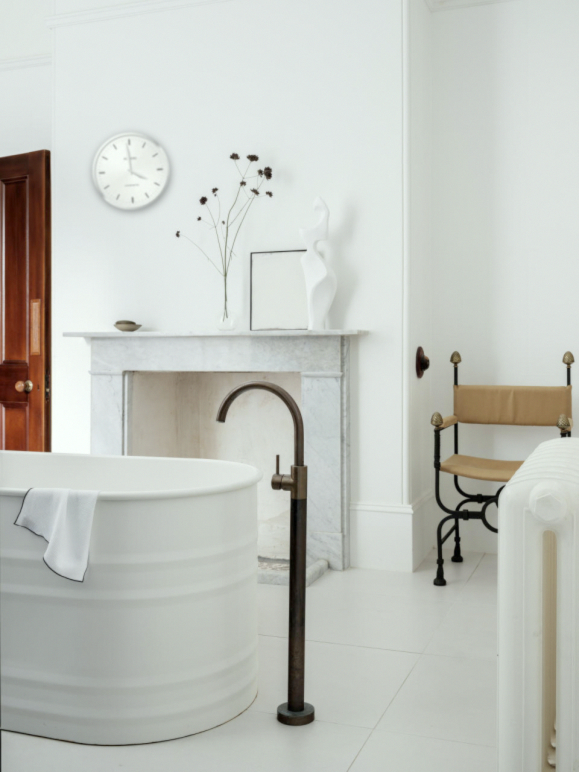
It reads 3,59
